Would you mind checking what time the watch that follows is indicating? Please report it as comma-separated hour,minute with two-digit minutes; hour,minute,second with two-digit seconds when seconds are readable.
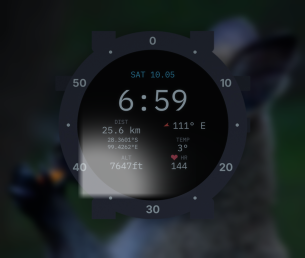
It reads 6,59
